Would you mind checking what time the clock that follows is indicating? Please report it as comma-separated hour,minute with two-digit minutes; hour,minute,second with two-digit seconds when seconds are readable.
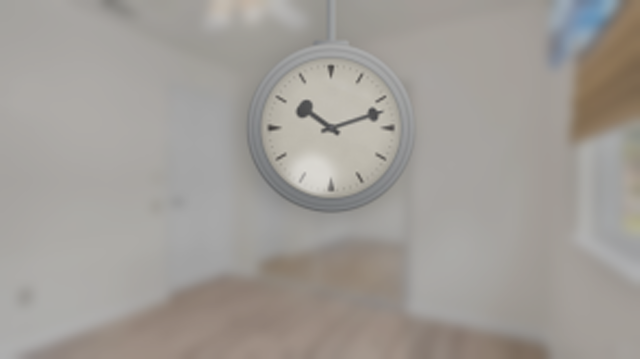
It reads 10,12
